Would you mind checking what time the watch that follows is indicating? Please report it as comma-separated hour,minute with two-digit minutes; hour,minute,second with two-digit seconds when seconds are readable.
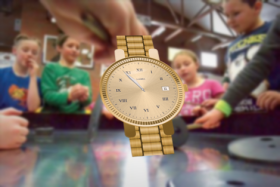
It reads 10,54
